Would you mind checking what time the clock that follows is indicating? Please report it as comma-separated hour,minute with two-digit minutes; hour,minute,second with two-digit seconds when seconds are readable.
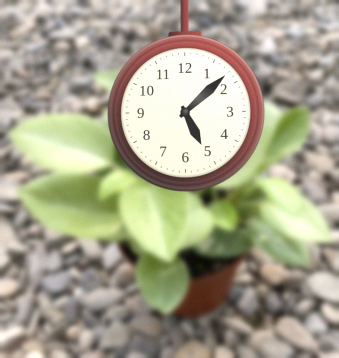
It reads 5,08
